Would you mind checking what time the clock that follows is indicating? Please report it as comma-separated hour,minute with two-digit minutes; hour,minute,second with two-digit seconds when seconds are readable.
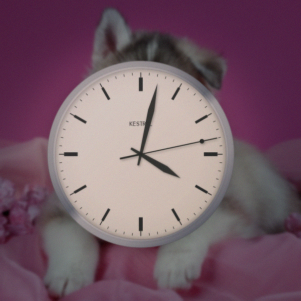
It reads 4,02,13
